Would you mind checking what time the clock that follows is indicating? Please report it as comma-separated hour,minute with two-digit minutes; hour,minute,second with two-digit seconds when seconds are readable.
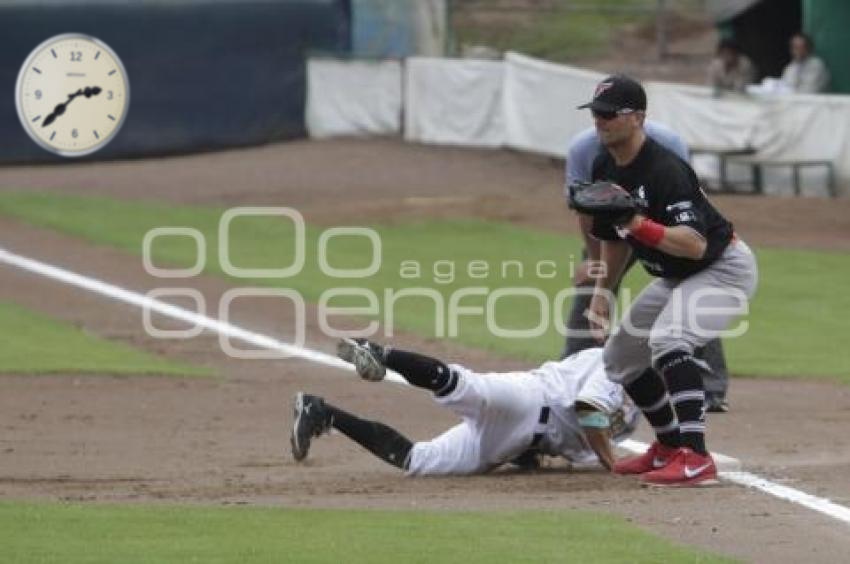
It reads 2,38
